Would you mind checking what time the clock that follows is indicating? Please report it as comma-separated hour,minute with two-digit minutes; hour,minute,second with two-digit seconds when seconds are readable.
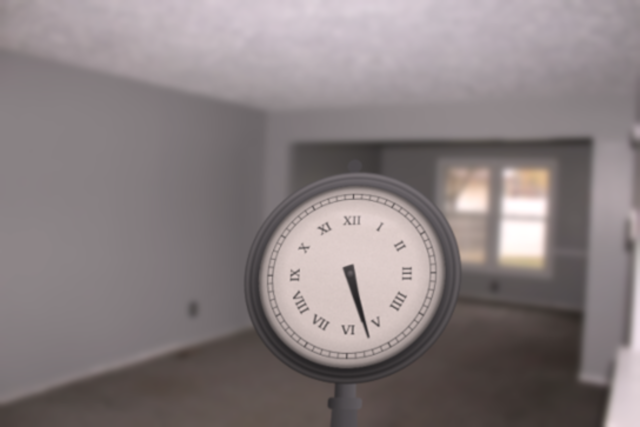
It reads 5,27
